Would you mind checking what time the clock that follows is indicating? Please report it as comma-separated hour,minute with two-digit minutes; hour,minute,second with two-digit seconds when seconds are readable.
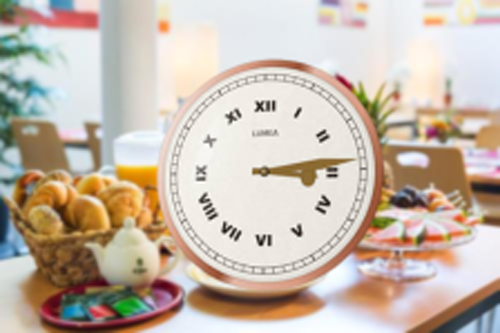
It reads 3,14
